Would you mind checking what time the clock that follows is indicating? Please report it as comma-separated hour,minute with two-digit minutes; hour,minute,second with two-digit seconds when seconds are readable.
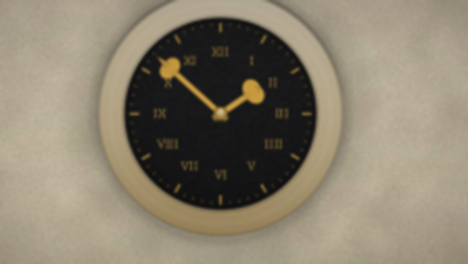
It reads 1,52
